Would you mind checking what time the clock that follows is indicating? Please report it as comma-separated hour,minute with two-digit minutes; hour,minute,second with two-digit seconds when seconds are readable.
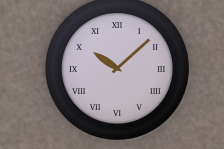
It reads 10,08
